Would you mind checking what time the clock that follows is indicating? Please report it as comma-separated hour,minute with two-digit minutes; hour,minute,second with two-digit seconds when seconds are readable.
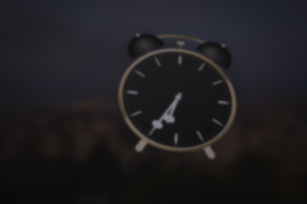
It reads 6,35
